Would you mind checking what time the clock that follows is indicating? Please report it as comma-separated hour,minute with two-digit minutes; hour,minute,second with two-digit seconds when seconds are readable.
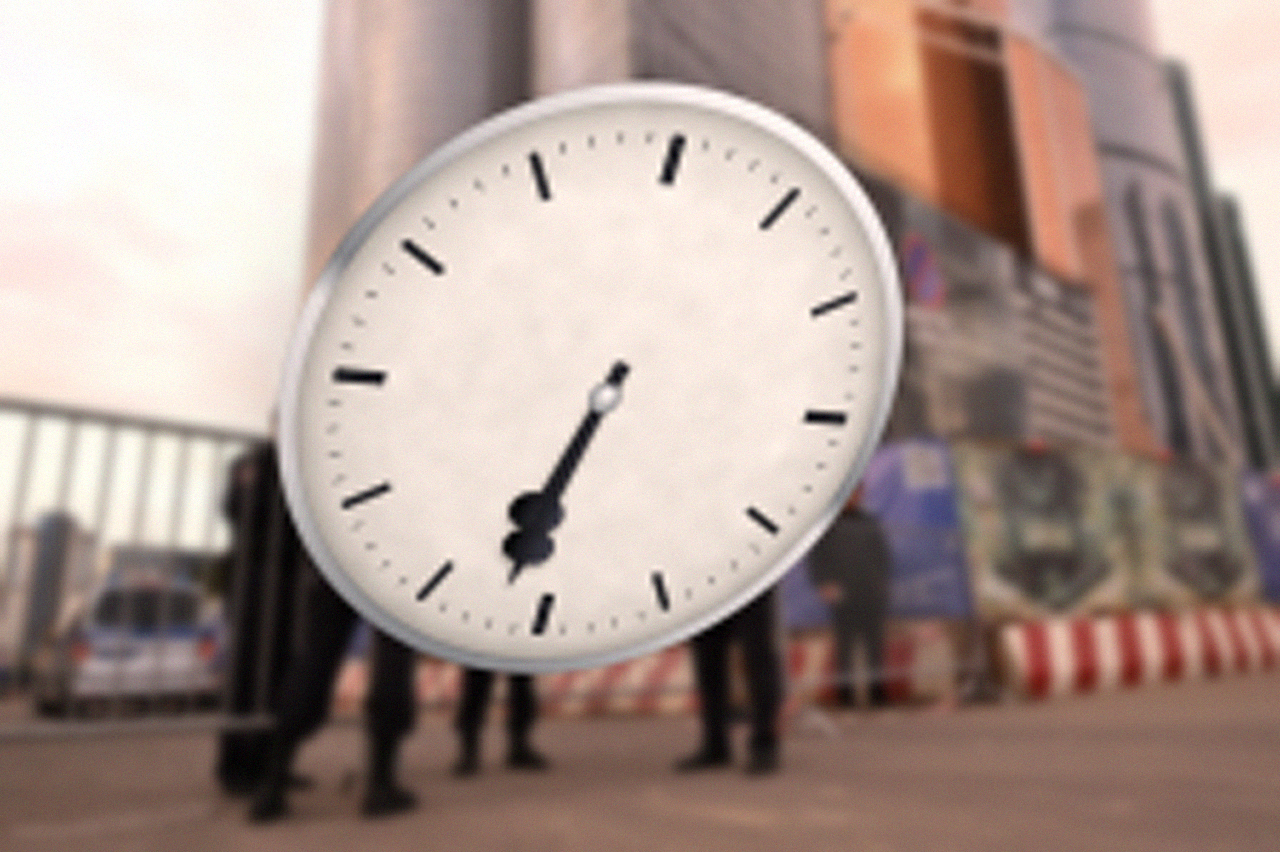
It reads 6,32
